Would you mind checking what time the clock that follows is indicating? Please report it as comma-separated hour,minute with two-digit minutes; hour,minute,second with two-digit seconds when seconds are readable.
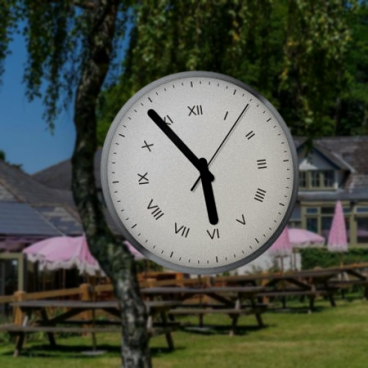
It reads 5,54,07
